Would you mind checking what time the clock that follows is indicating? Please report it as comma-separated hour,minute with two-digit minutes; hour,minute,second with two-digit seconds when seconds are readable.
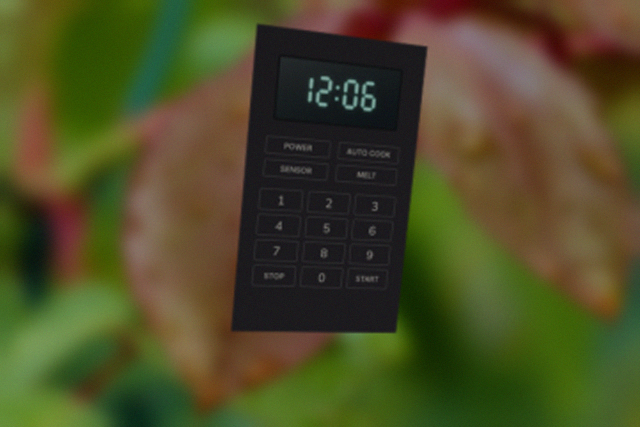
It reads 12,06
